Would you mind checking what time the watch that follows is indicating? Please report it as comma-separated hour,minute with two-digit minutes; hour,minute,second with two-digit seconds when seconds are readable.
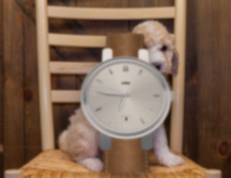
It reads 6,46
